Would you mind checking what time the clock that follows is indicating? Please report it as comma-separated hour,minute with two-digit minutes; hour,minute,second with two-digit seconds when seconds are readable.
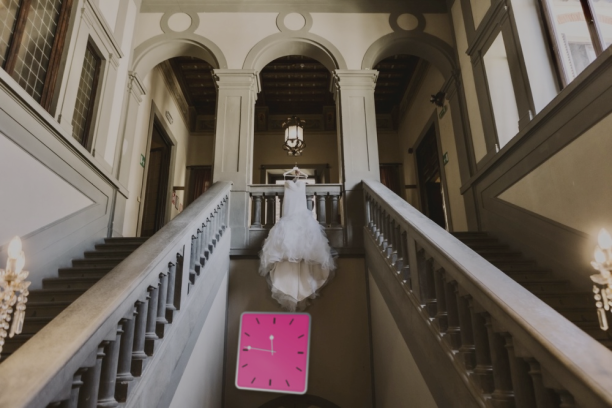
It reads 11,46
